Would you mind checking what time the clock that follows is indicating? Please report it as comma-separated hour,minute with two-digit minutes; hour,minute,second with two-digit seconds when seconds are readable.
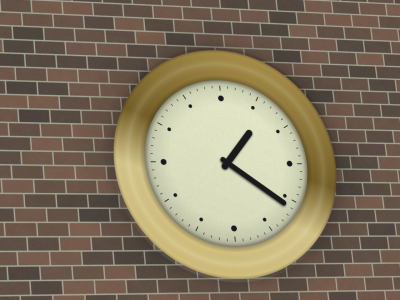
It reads 1,21
